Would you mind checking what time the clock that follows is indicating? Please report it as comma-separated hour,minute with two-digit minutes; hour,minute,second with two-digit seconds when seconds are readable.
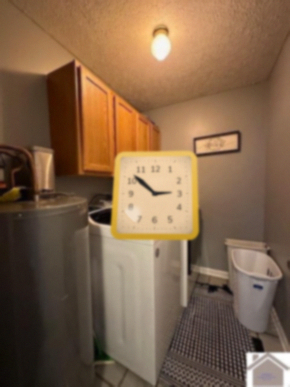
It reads 2,52
